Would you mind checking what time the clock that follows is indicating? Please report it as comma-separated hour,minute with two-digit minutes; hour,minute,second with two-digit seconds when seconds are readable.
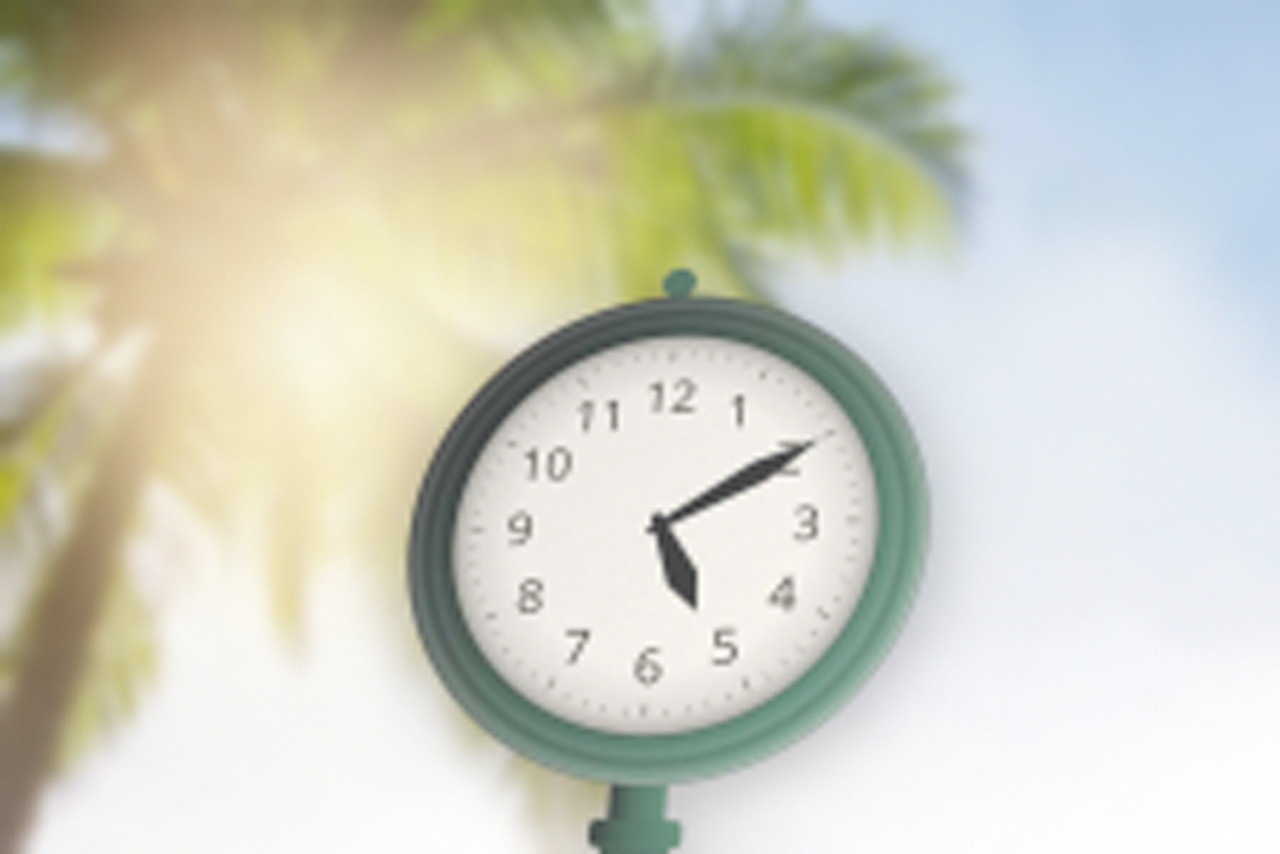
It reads 5,10
